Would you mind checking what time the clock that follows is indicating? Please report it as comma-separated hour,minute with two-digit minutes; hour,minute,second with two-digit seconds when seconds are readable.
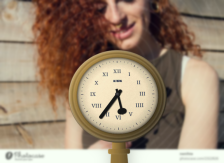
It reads 5,36
